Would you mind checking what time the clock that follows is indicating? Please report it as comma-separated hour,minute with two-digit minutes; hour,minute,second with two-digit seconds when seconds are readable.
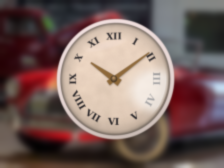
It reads 10,09
